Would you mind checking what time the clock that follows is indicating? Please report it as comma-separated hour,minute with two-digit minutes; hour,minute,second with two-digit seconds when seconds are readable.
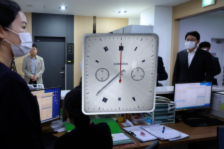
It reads 7,38
